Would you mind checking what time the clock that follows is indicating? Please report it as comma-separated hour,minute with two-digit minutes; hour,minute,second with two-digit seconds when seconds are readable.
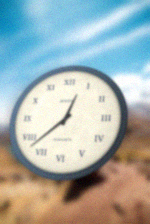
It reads 12,38
